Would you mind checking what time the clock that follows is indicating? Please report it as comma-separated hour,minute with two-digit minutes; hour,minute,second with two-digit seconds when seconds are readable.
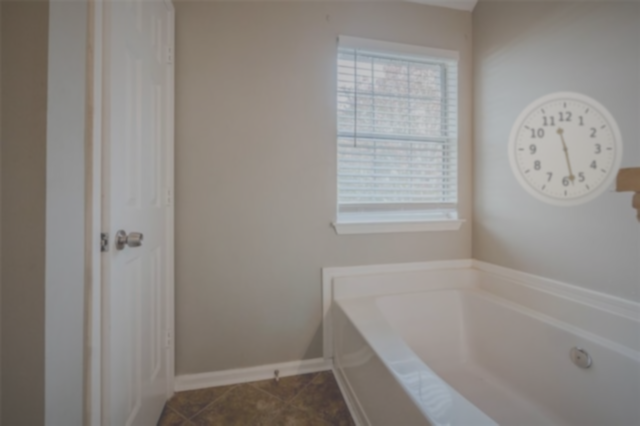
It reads 11,28
